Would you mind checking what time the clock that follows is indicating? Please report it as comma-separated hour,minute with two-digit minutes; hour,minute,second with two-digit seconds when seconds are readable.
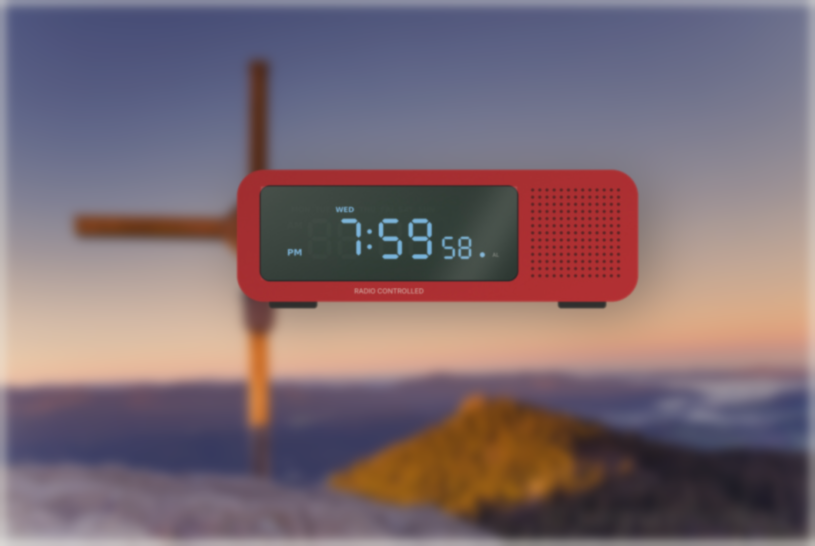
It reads 7,59,58
